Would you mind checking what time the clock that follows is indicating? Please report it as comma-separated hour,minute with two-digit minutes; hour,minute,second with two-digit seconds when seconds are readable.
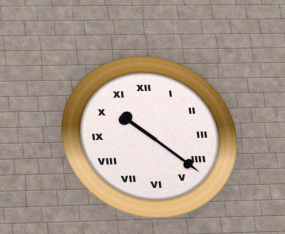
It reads 10,22
